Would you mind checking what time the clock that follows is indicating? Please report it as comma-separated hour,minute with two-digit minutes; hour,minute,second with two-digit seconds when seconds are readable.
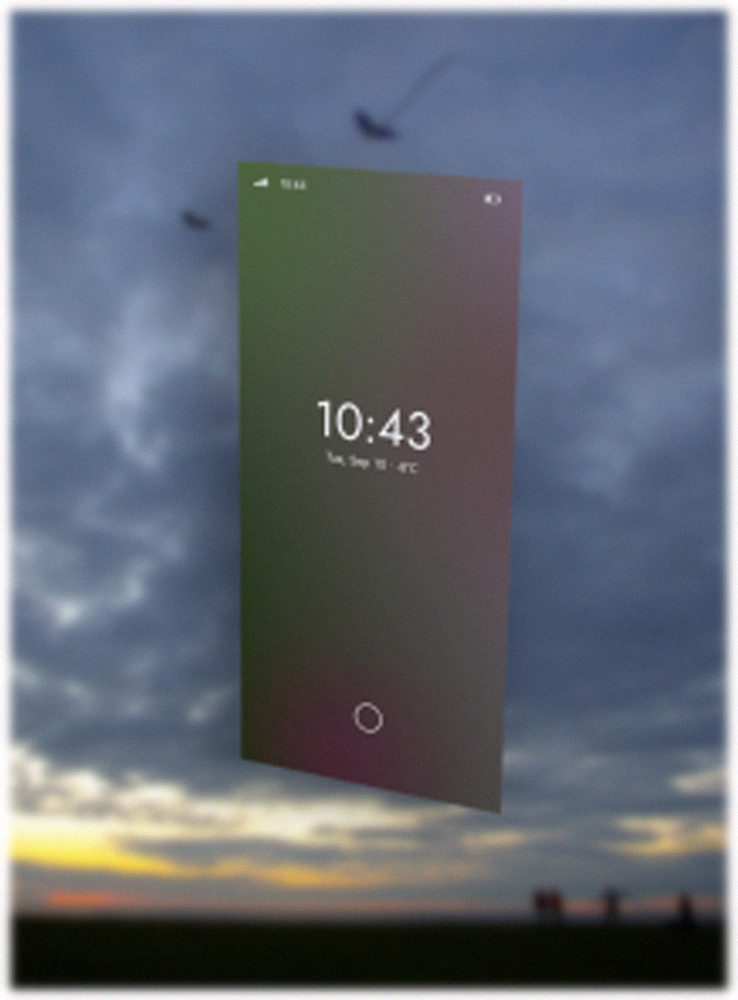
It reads 10,43
